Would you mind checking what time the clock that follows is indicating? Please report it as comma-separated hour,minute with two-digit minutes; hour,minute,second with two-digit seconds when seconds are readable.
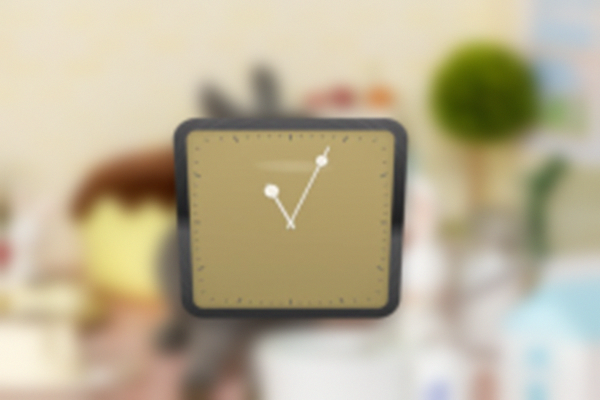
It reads 11,04
